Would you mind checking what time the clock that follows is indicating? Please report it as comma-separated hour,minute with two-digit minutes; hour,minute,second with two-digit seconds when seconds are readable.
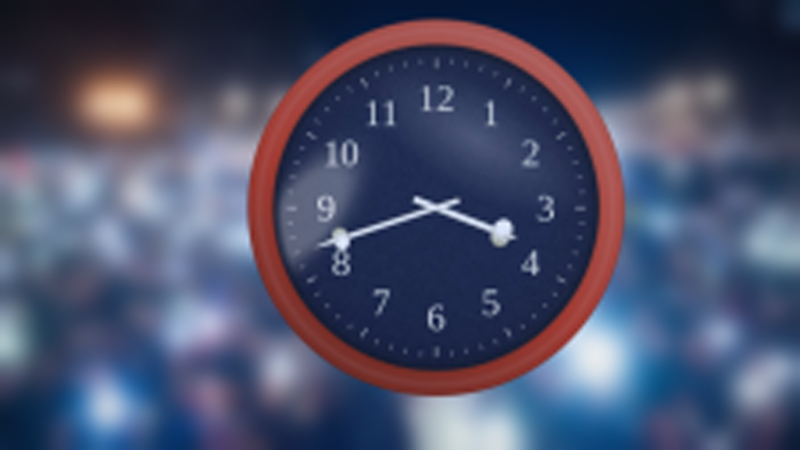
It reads 3,42
